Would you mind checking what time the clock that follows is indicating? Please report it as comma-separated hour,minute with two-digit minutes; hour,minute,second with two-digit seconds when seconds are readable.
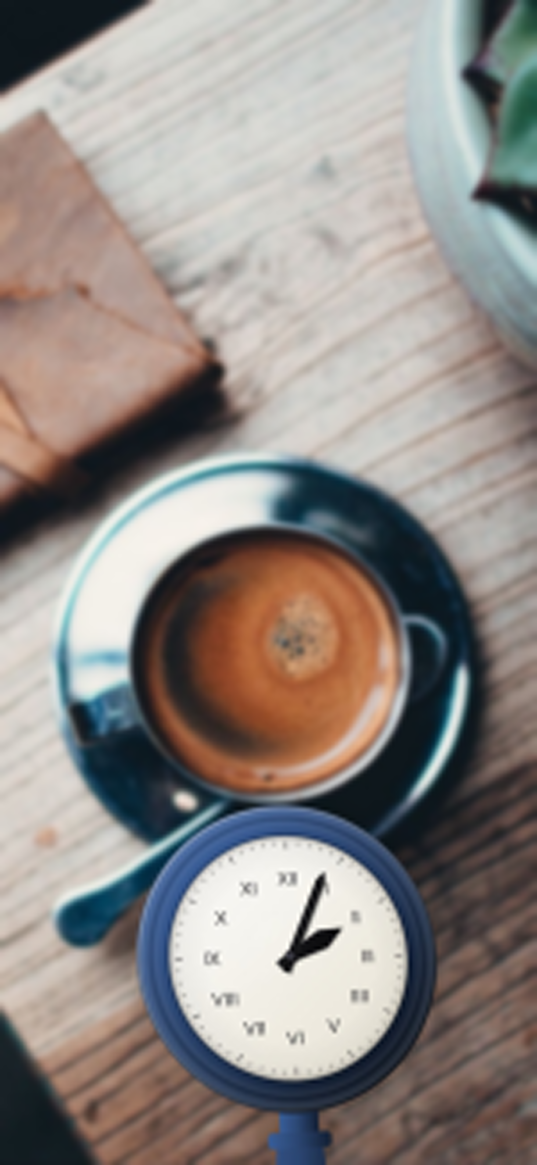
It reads 2,04
